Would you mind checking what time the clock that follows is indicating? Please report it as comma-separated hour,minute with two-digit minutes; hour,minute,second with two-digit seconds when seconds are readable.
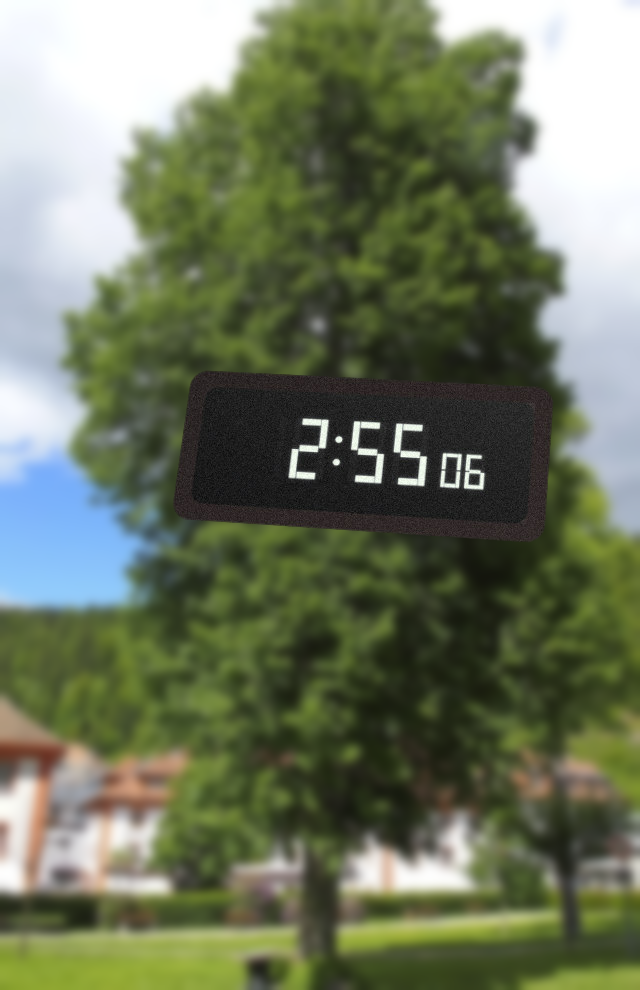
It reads 2,55,06
